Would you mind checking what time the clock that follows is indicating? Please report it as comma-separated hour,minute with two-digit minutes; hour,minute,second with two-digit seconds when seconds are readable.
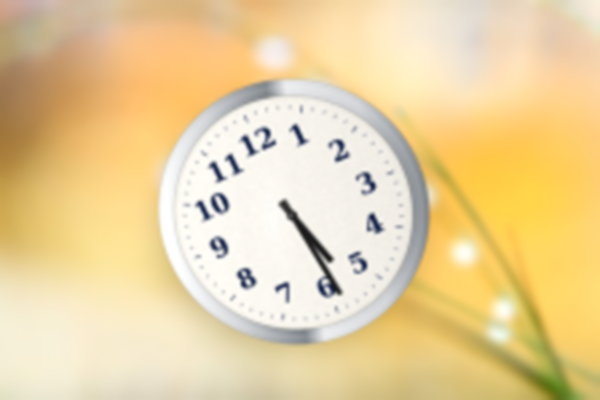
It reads 5,29
